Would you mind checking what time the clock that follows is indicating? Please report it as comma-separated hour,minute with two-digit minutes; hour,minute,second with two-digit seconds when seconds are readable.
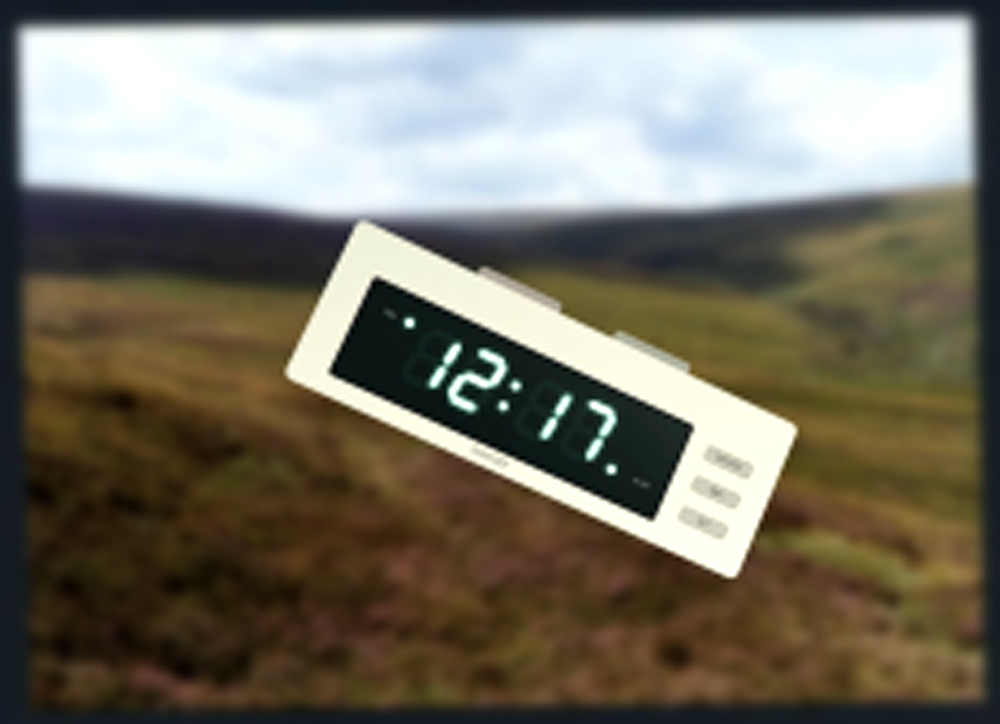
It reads 12,17
